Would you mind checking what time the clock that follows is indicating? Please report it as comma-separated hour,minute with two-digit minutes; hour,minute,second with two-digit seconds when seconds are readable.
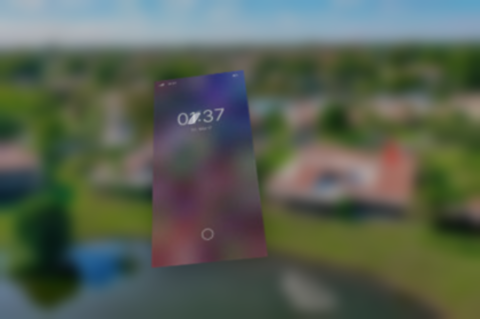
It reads 1,37
